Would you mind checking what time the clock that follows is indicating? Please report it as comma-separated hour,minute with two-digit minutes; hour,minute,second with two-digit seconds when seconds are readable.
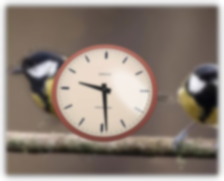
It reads 9,29
